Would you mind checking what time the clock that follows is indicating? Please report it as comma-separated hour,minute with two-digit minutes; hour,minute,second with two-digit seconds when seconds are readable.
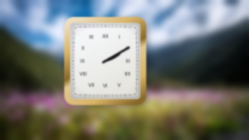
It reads 2,10
